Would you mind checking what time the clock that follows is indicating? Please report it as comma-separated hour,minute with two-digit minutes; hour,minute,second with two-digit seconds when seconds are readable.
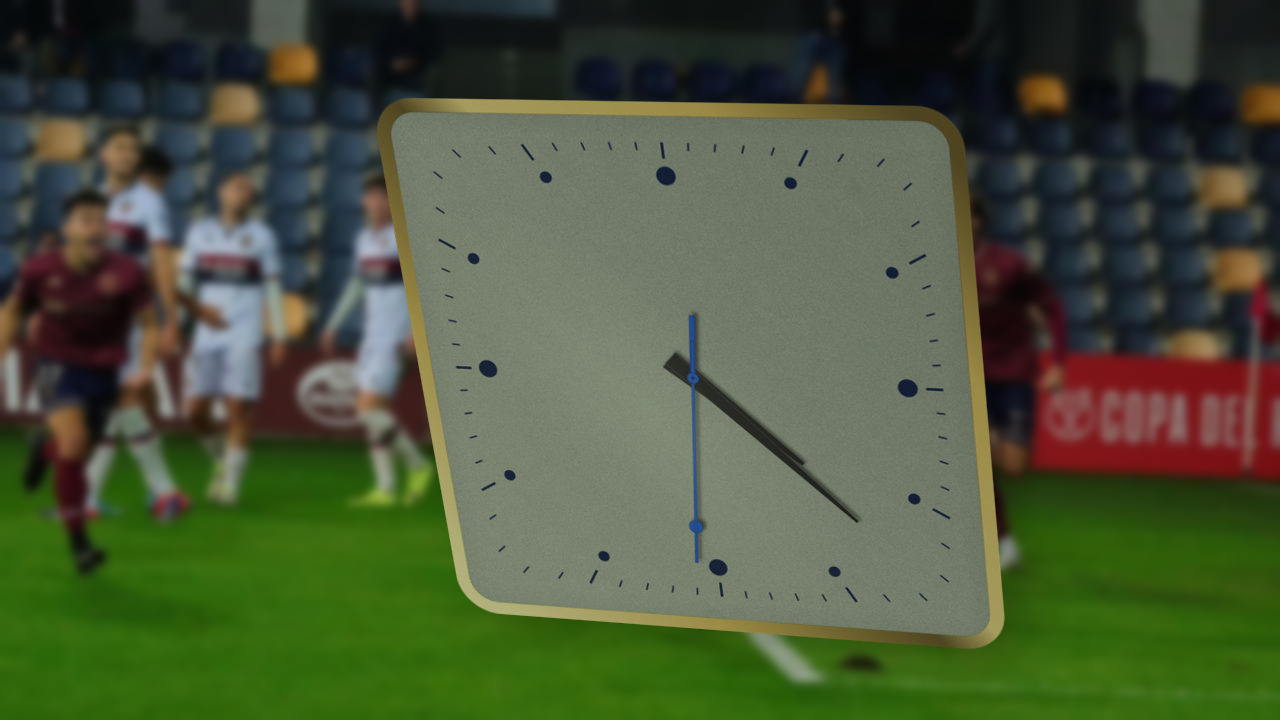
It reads 4,22,31
